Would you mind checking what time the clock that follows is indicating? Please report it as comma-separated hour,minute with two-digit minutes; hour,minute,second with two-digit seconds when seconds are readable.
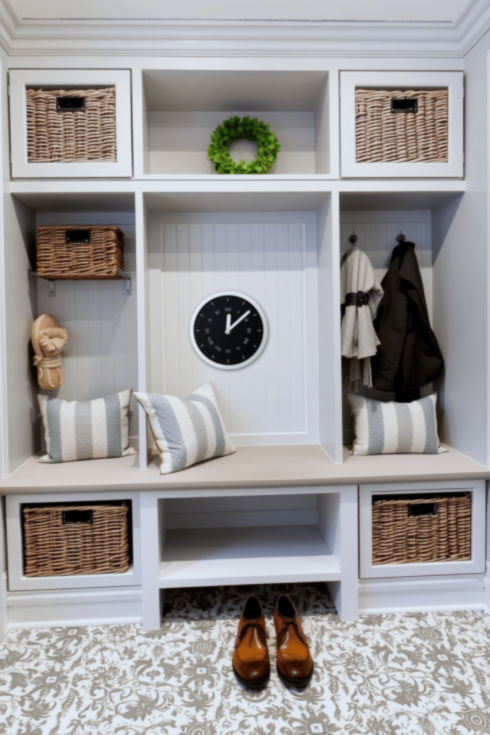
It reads 12,08
